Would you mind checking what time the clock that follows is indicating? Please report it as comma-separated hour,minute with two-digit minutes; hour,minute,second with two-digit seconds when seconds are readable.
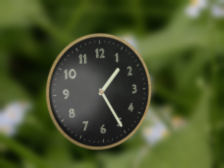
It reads 1,25
